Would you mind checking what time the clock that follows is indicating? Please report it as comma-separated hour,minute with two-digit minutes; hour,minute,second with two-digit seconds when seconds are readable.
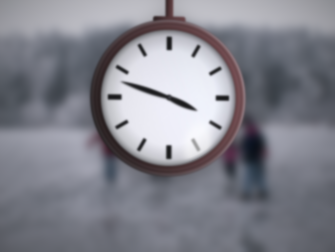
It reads 3,48
